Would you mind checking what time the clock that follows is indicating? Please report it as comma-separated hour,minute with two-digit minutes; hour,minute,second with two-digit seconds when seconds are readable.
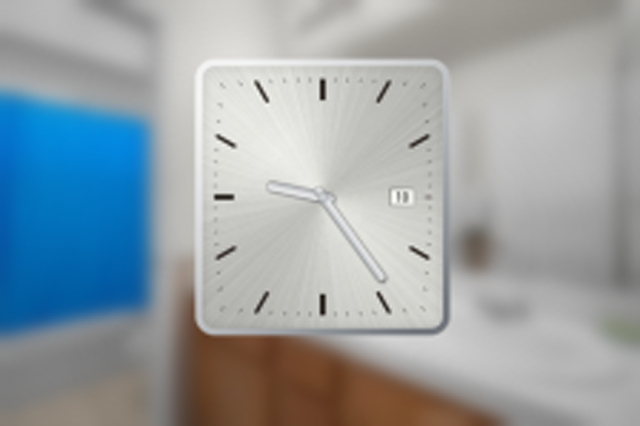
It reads 9,24
